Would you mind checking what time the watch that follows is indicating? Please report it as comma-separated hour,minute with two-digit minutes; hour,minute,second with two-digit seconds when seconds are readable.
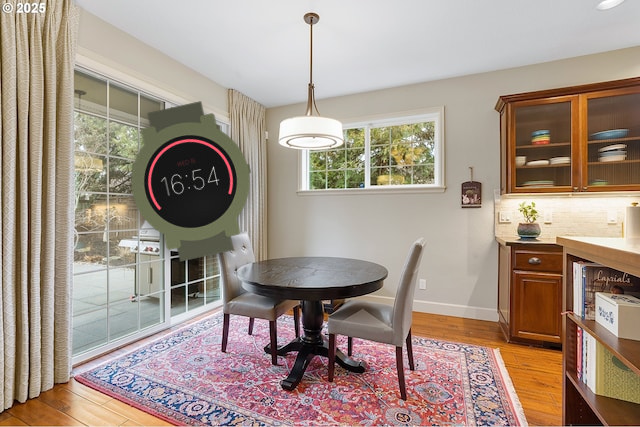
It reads 16,54
